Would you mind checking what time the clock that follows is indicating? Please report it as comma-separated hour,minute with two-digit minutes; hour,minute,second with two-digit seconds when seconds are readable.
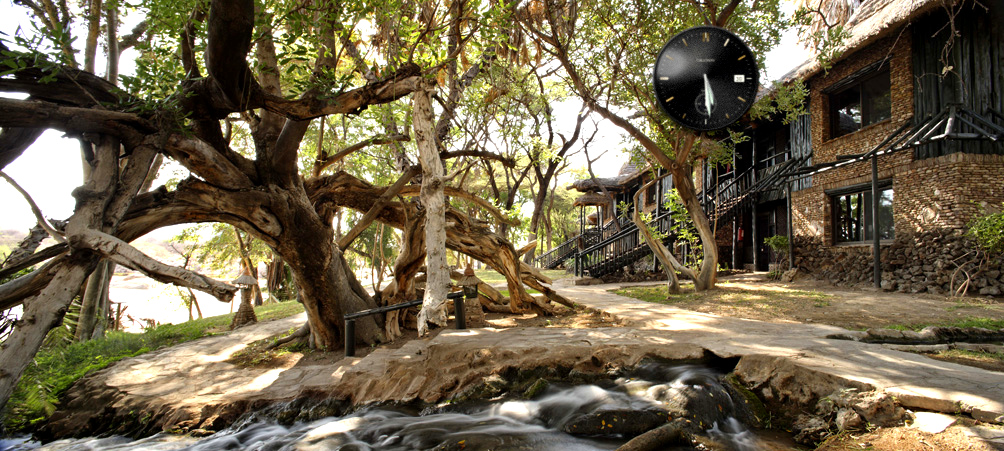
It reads 5,29
